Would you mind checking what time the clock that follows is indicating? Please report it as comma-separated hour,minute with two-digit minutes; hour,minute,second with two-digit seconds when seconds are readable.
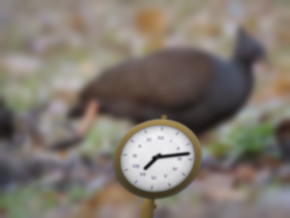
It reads 7,13
